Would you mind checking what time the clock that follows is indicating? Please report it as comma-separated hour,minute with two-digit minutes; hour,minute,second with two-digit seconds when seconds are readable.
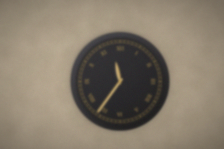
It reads 11,36
